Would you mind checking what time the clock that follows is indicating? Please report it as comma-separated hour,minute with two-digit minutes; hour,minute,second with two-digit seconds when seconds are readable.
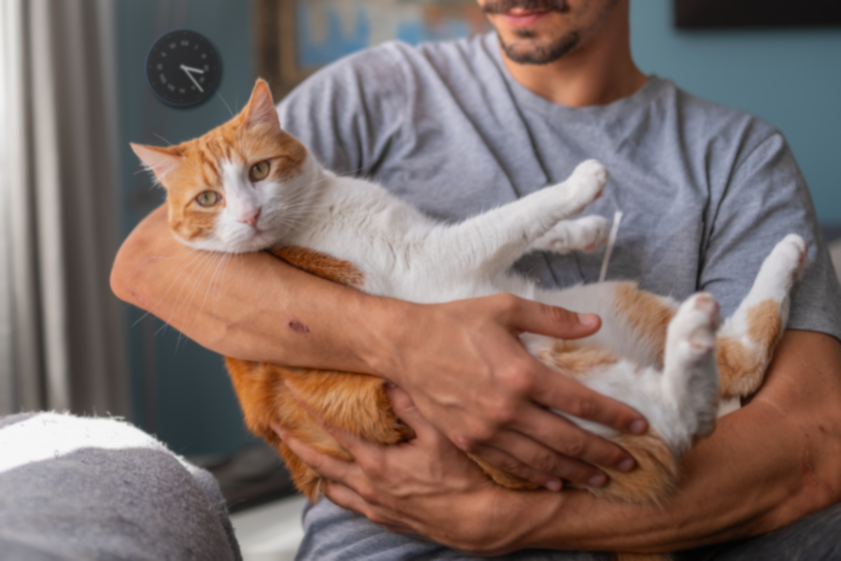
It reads 3,23
